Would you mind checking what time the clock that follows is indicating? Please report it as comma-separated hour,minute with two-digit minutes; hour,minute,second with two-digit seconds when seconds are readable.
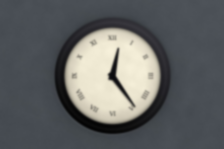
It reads 12,24
